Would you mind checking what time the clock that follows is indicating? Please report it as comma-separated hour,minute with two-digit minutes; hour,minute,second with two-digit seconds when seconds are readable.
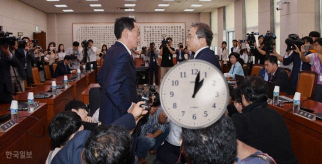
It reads 1,02
